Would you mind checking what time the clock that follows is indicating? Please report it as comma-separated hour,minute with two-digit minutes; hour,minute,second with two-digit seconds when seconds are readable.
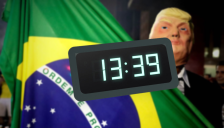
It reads 13,39
